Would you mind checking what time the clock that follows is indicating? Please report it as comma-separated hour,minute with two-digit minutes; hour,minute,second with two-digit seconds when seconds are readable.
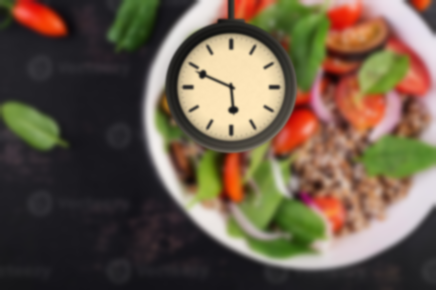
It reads 5,49
